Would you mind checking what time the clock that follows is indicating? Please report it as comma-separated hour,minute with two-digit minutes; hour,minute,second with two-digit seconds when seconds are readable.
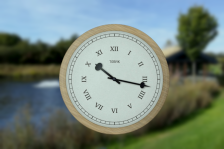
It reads 10,17
